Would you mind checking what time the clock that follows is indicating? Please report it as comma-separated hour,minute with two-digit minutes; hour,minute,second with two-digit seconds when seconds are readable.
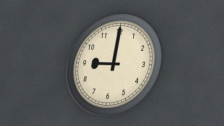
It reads 9,00
